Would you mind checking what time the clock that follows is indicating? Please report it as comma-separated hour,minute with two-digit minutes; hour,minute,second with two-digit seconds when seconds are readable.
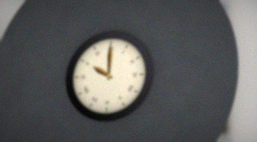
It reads 10,00
